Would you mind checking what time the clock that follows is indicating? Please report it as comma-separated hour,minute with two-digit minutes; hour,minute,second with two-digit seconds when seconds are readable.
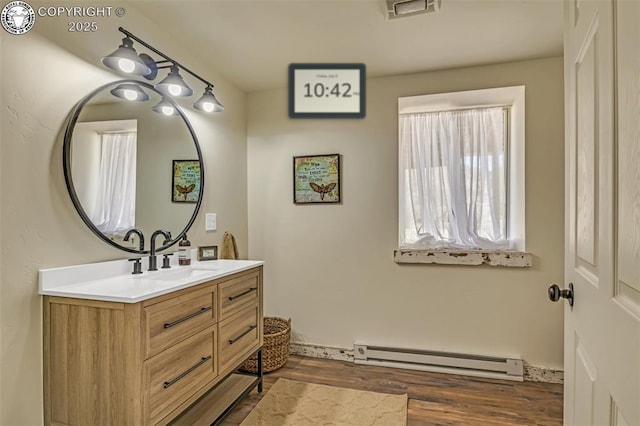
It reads 10,42
